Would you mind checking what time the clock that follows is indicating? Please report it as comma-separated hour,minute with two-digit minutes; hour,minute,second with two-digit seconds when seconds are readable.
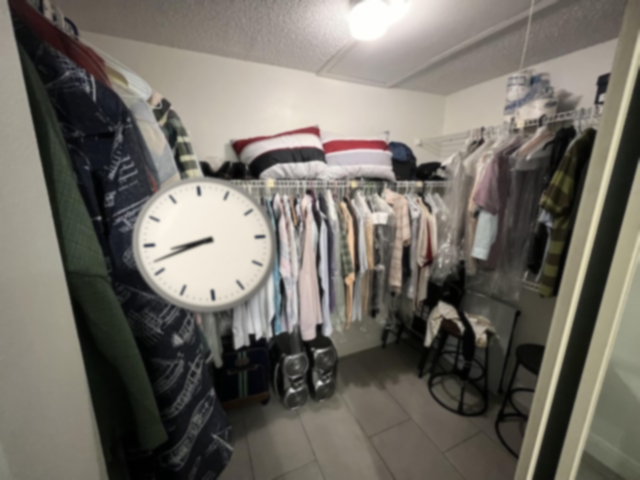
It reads 8,42
